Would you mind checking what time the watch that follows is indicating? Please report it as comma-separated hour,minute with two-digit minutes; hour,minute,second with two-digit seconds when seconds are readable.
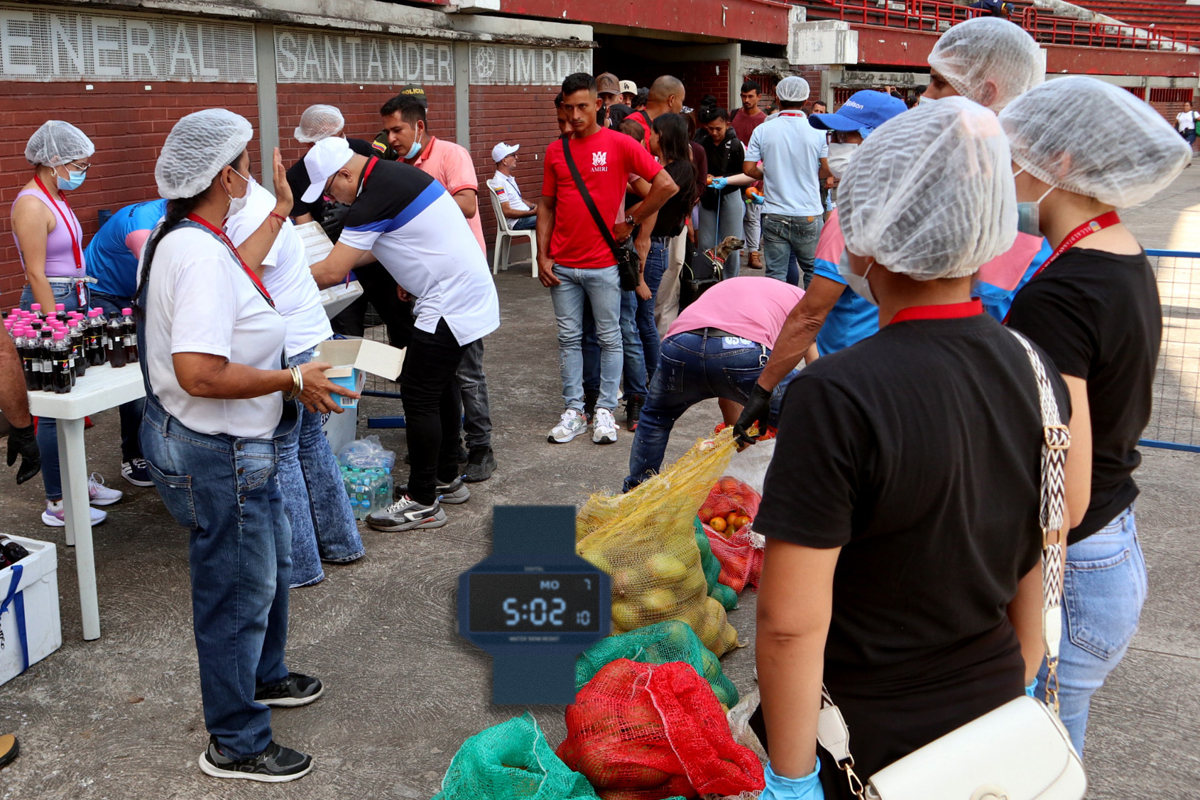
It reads 5,02,10
